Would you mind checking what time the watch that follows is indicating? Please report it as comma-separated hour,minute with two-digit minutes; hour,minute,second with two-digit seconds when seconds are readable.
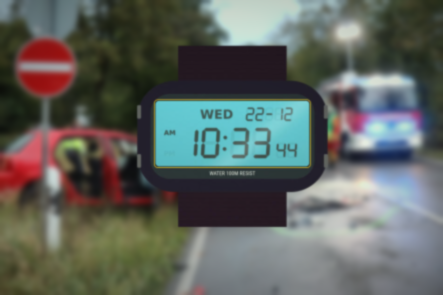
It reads 10,33,44
